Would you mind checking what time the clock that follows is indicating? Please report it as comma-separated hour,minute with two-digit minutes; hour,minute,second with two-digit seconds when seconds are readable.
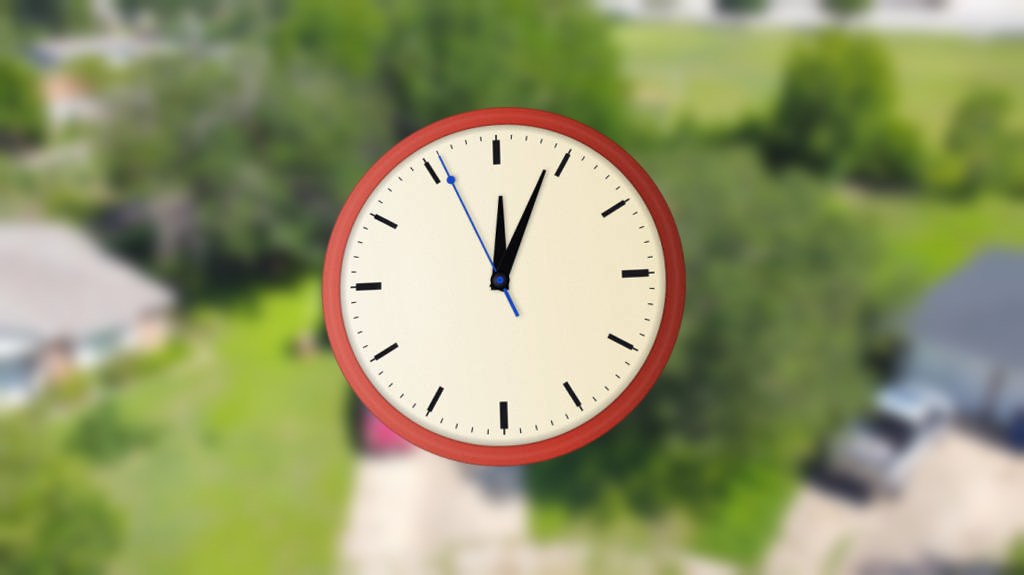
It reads 12,03,56
